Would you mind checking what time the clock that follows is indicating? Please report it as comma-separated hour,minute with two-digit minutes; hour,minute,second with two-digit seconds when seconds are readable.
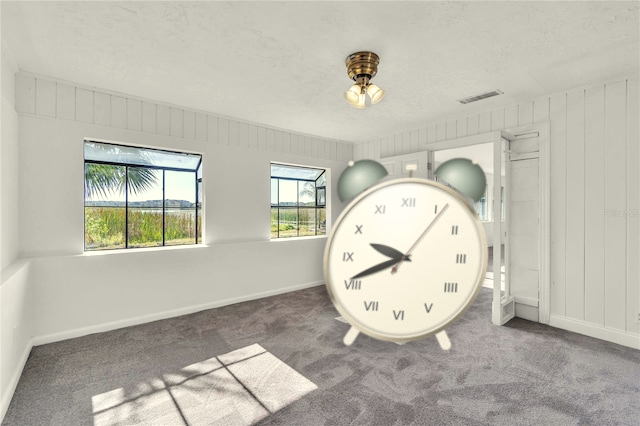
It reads 9,41,06
